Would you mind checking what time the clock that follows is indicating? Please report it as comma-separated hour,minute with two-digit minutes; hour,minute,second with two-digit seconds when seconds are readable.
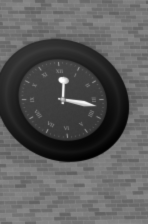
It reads 12,17
